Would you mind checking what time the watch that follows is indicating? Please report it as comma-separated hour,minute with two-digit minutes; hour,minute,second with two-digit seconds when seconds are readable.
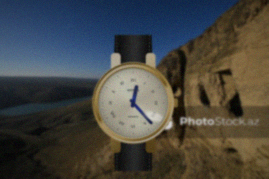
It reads 12,23
